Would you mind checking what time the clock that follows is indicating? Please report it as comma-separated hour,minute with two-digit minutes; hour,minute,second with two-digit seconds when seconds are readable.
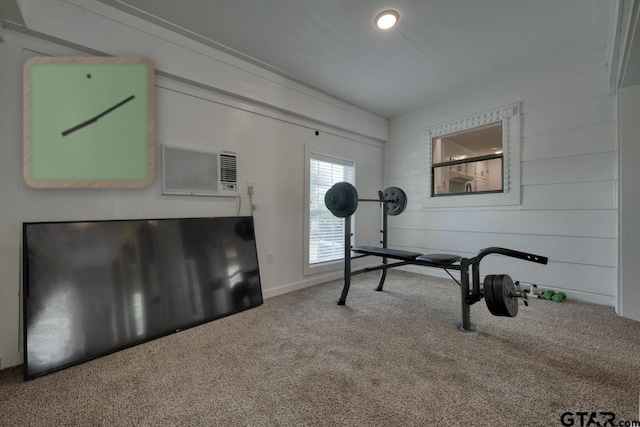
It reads 8,10
